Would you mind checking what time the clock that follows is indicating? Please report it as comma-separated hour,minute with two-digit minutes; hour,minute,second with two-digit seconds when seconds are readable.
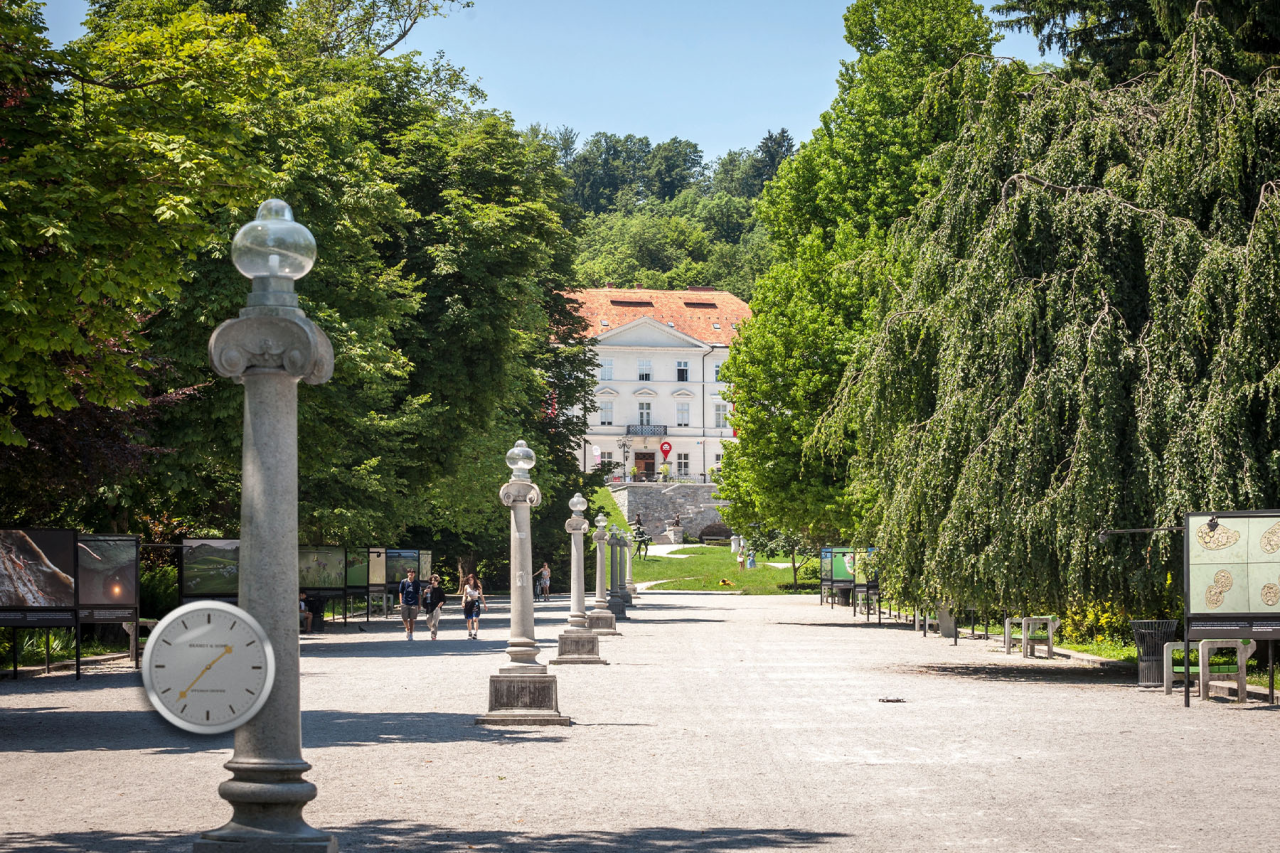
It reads 1,37
